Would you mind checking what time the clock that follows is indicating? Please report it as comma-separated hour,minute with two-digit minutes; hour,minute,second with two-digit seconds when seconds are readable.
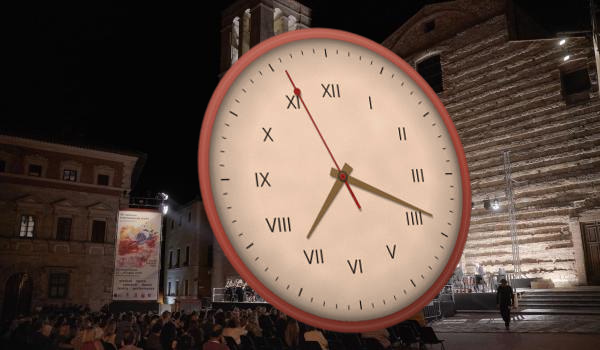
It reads 7,18,56
